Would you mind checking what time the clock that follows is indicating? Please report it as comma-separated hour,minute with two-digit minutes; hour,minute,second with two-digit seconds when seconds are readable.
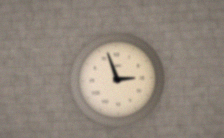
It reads 2,57
